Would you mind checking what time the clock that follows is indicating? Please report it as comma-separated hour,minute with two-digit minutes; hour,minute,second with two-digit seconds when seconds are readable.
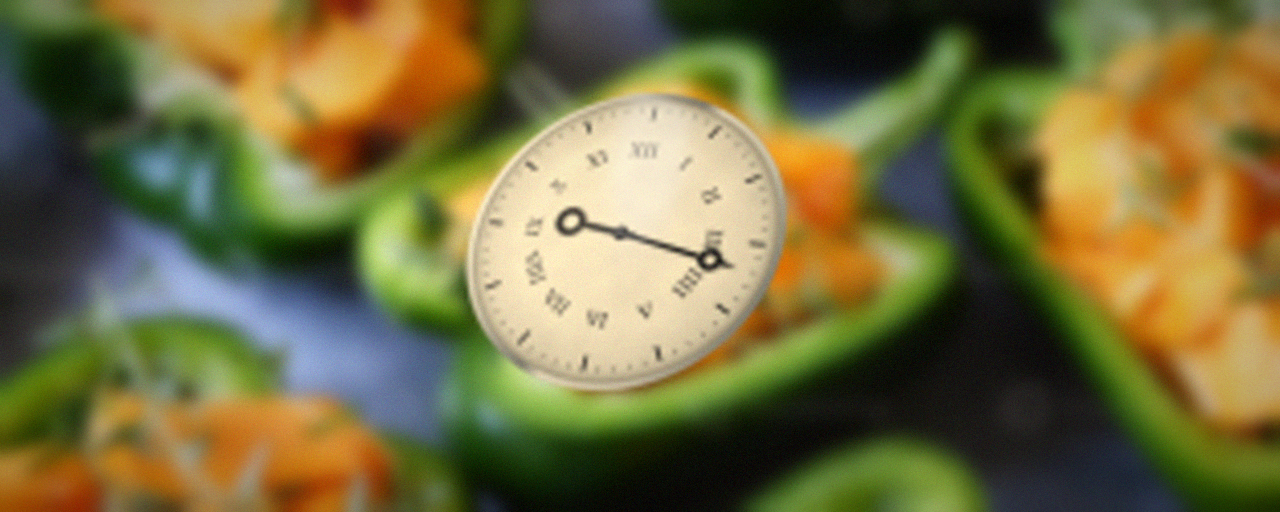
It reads 9,17
